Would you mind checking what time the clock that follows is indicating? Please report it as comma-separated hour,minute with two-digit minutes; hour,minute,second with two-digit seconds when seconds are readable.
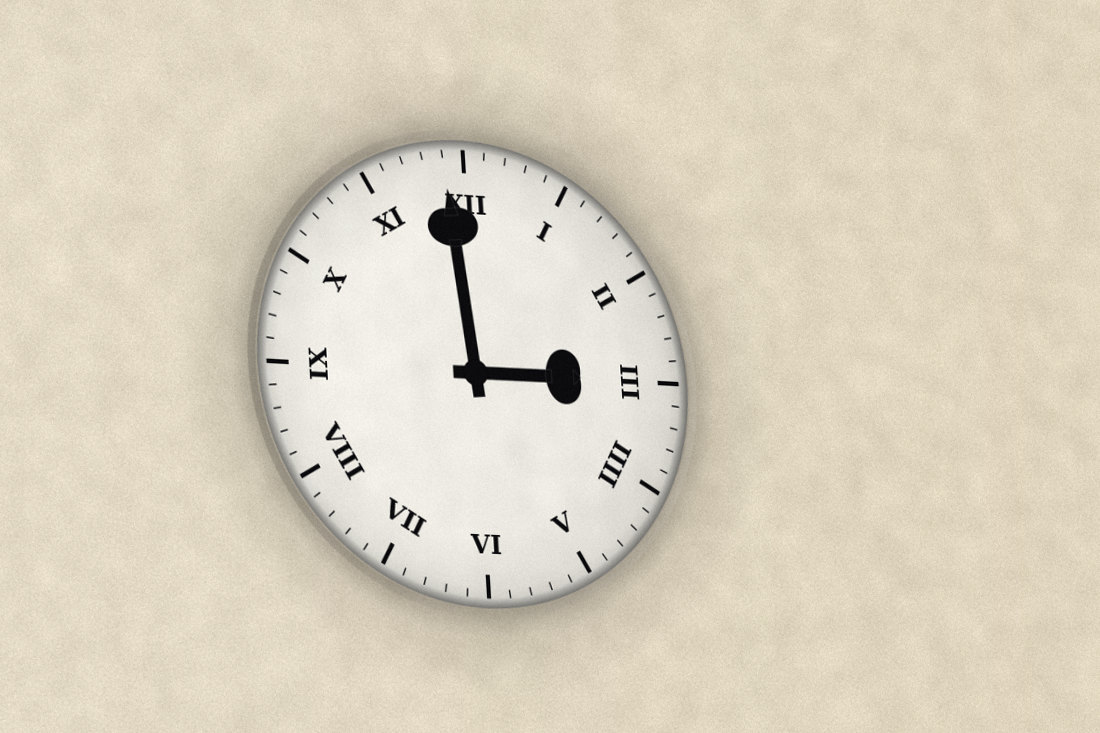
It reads 2,59
